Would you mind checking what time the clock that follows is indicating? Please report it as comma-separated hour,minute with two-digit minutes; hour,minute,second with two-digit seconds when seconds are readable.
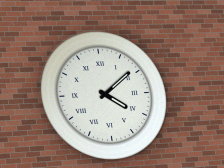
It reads 4,09
